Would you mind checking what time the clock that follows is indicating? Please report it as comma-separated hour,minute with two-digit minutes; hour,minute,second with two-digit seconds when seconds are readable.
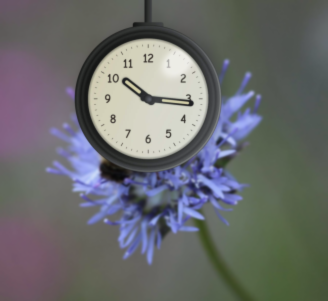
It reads 10,16
